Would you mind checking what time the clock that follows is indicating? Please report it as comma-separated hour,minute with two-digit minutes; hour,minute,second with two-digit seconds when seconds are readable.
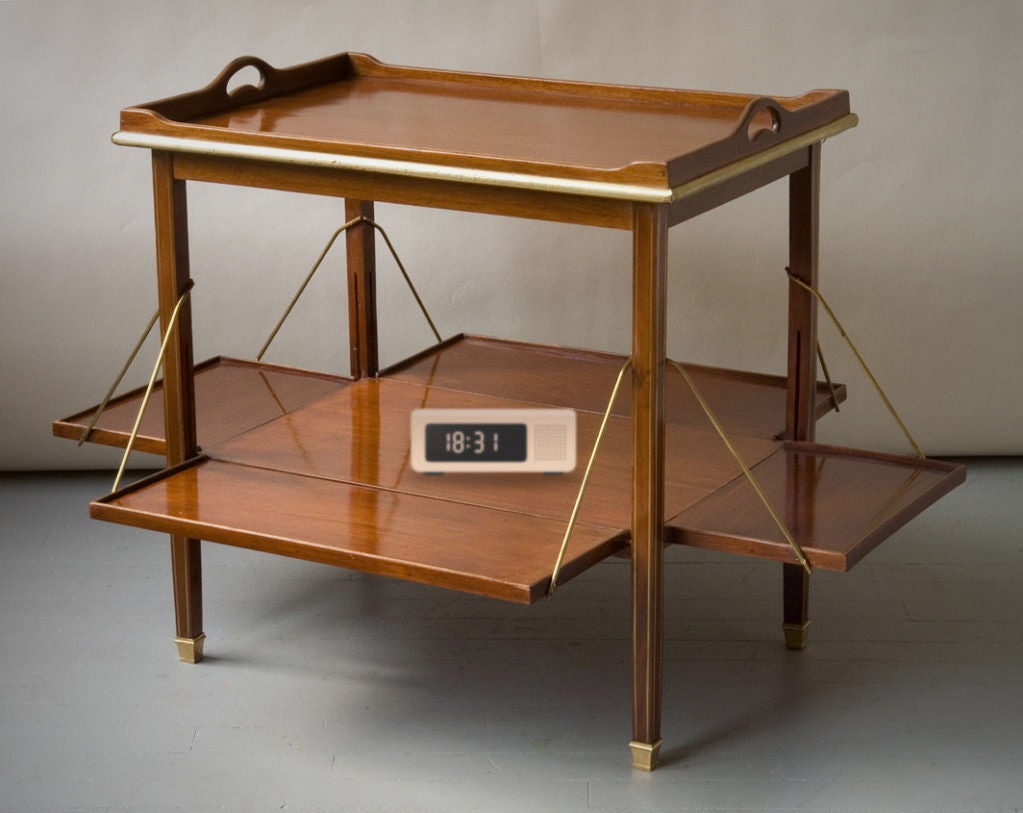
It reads 18,31
